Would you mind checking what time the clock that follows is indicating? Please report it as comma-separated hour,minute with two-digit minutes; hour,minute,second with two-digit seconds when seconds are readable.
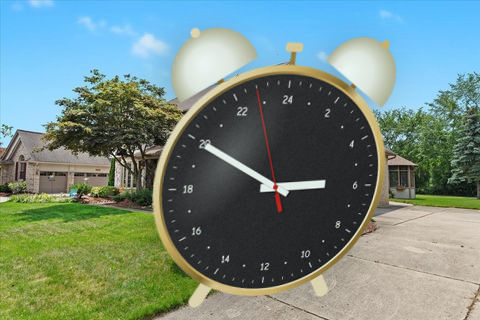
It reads 5,49,57
